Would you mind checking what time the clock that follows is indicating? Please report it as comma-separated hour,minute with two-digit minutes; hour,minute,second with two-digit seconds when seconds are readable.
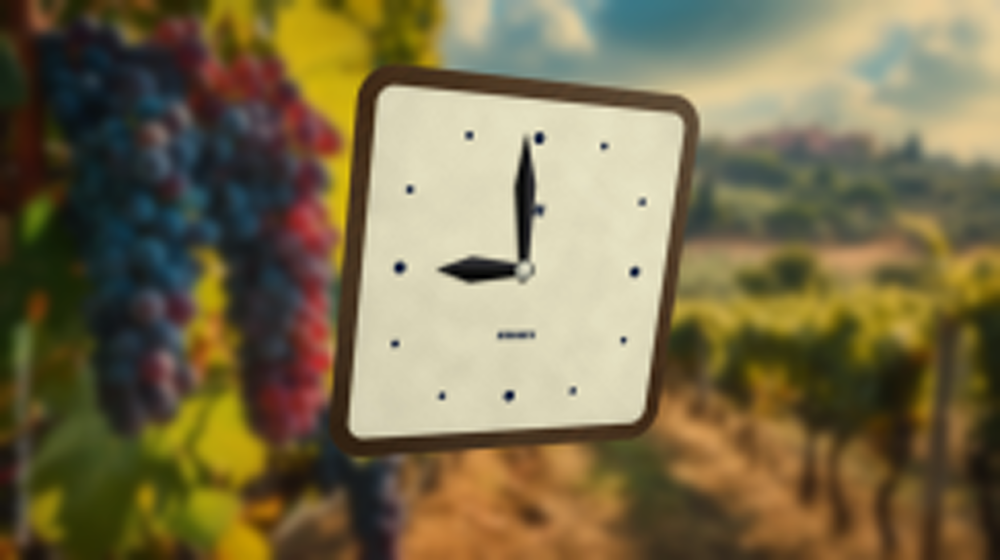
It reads 8,59
